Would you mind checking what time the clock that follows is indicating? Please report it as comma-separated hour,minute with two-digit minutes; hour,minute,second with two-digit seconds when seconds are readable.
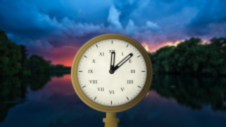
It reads 12,08
